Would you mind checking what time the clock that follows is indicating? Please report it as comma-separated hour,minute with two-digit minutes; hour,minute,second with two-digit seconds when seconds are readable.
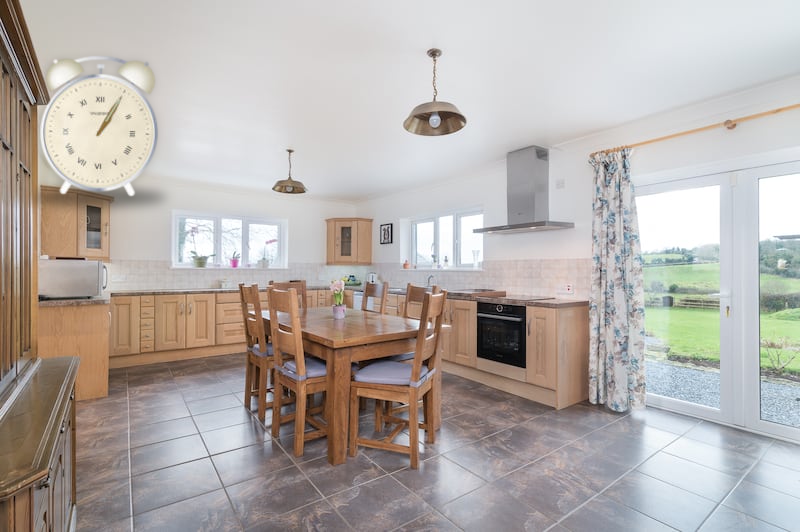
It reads 1,05
